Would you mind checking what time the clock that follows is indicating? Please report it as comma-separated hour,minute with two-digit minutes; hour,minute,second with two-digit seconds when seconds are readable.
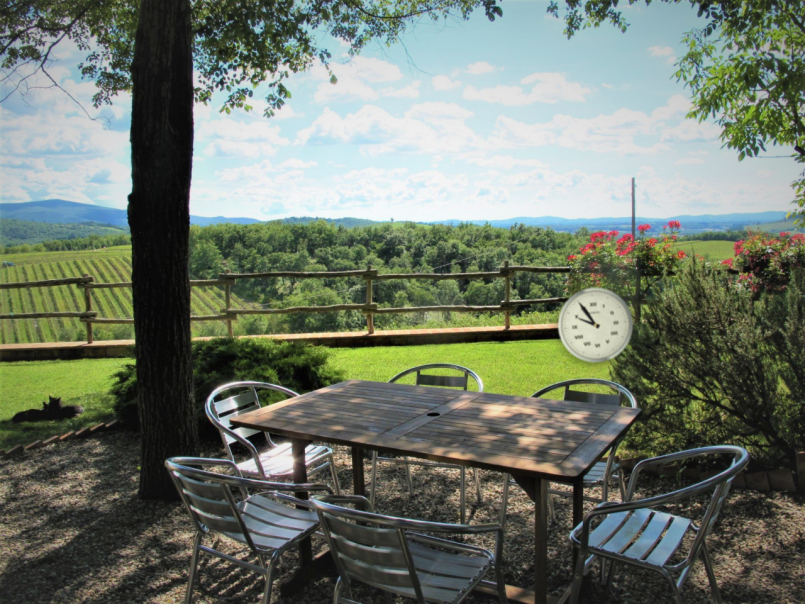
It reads 9,55
